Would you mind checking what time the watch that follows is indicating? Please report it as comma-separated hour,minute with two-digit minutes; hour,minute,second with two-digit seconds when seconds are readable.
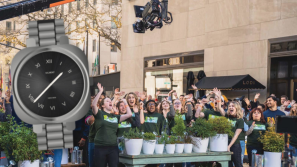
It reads 1,38
